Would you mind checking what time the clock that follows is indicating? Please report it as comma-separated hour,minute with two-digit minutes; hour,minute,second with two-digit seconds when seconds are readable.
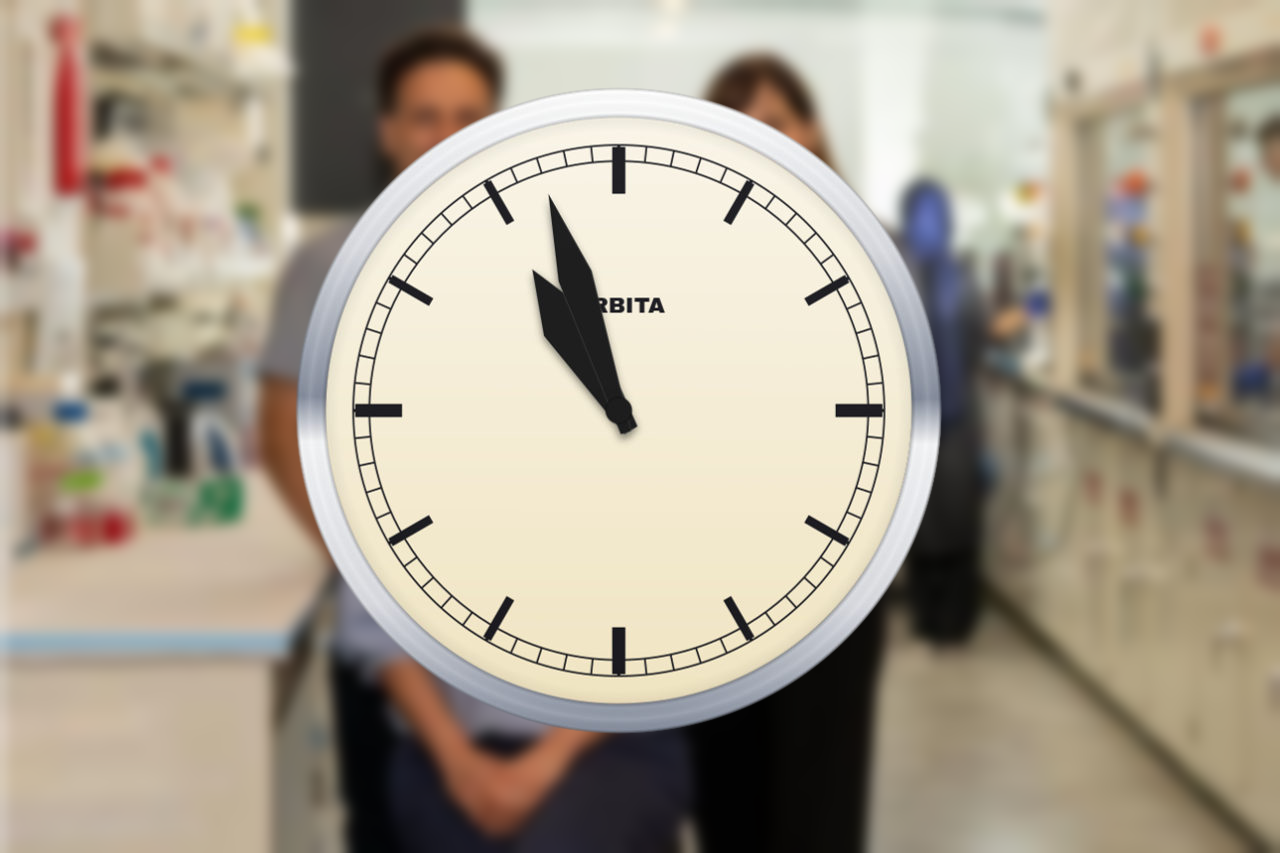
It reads 10,57
